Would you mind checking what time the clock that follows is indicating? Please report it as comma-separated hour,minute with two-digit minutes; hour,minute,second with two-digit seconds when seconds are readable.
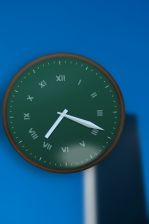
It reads 7,19
